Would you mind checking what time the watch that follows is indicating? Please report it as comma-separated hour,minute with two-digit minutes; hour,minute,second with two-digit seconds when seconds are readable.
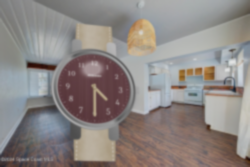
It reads 4,30
